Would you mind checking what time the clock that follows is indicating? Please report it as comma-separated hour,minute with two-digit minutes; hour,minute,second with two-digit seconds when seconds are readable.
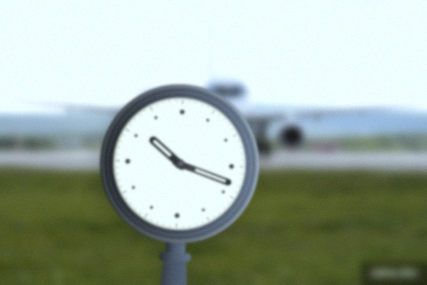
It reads 10,18
